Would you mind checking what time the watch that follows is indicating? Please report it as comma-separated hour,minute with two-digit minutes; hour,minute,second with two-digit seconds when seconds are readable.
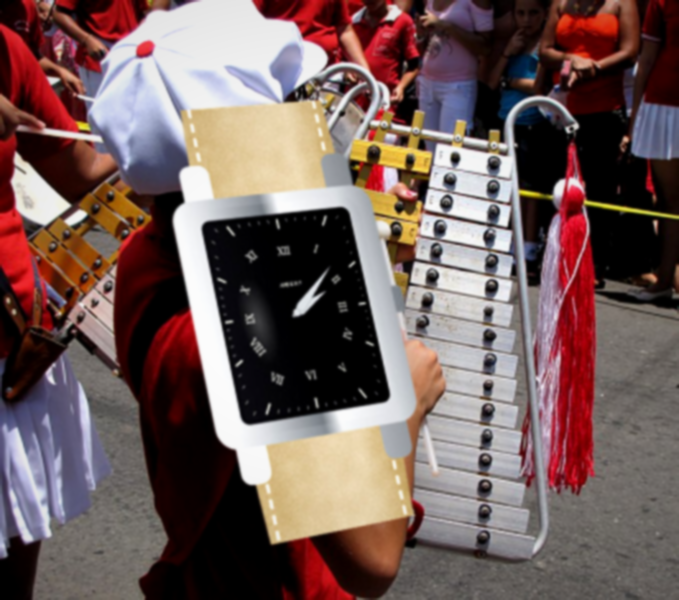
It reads 2,08
